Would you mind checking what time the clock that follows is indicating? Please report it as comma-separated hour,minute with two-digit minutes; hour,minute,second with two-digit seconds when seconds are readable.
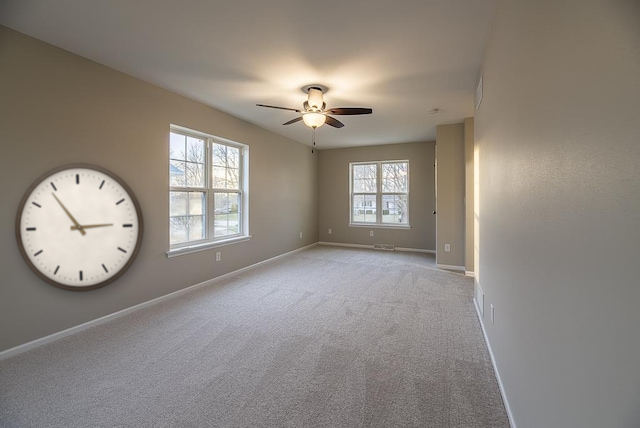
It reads 2,54
